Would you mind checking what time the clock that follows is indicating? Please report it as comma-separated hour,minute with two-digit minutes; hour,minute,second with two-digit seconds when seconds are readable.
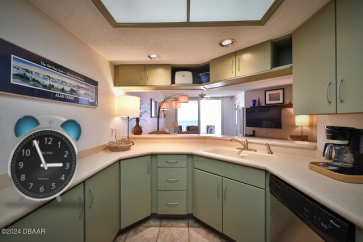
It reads 2,55
